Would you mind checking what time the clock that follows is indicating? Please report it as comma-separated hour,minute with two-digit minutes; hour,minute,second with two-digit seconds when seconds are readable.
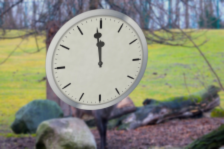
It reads 11,59
